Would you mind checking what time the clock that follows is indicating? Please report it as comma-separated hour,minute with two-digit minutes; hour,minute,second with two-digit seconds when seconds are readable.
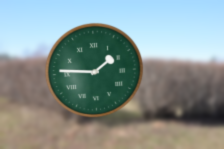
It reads 1,46
